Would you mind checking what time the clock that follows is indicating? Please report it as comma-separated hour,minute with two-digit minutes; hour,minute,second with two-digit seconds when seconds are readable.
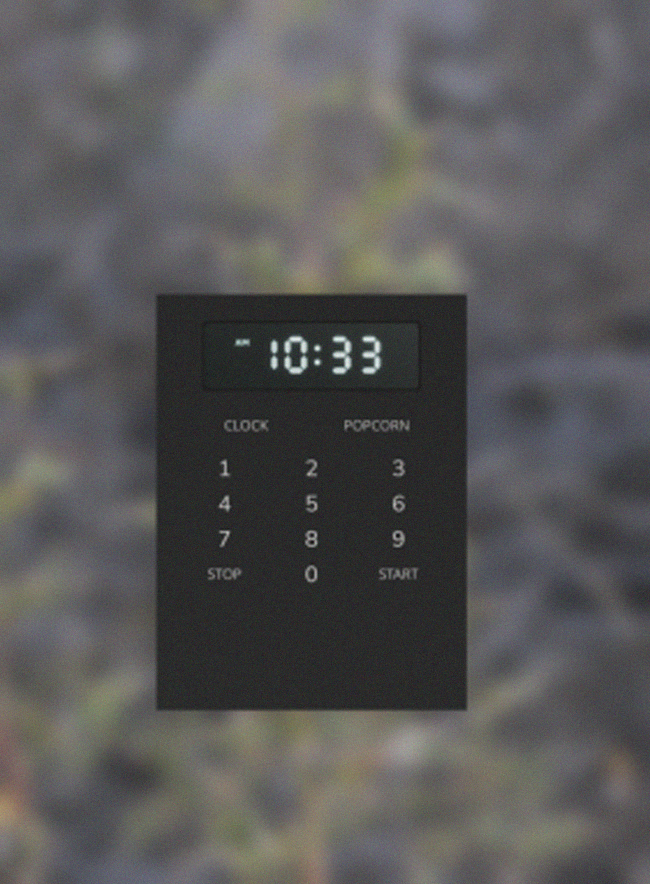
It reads 10,33
